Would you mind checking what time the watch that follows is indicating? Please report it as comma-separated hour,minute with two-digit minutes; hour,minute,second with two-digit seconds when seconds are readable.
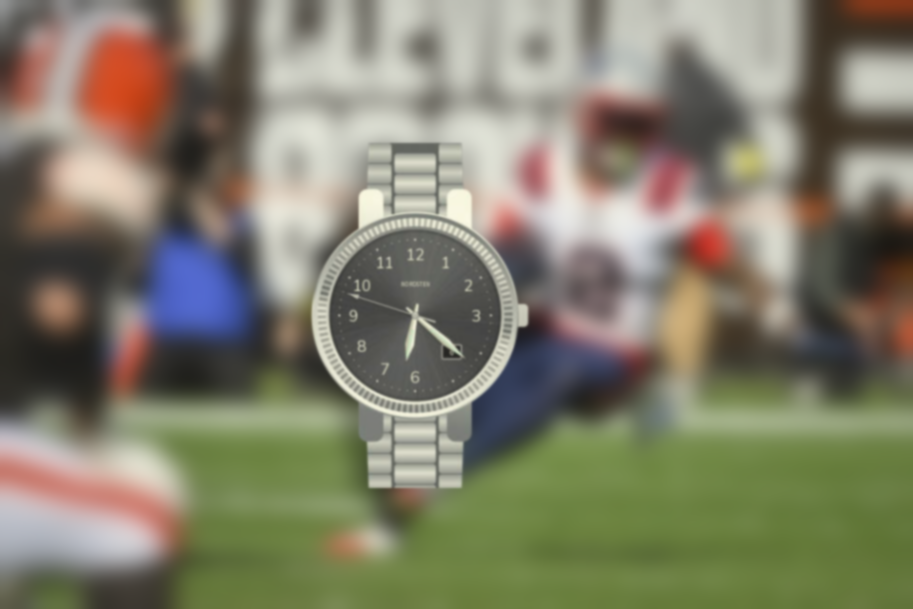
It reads 6,21,48
